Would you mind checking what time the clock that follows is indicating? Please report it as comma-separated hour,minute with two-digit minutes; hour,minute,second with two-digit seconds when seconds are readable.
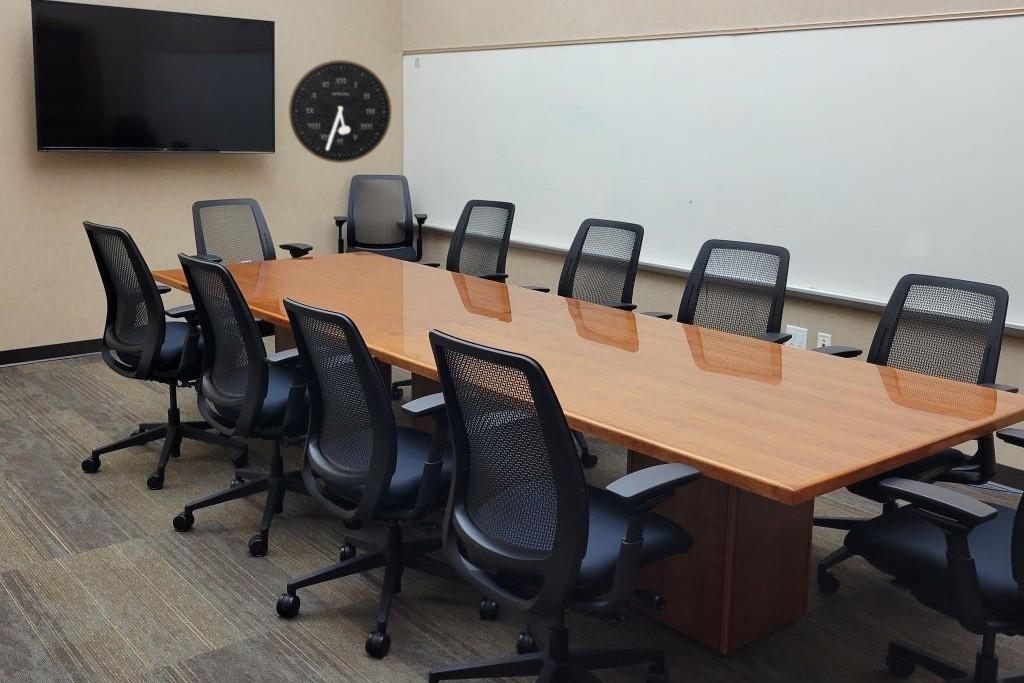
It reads 5,33
